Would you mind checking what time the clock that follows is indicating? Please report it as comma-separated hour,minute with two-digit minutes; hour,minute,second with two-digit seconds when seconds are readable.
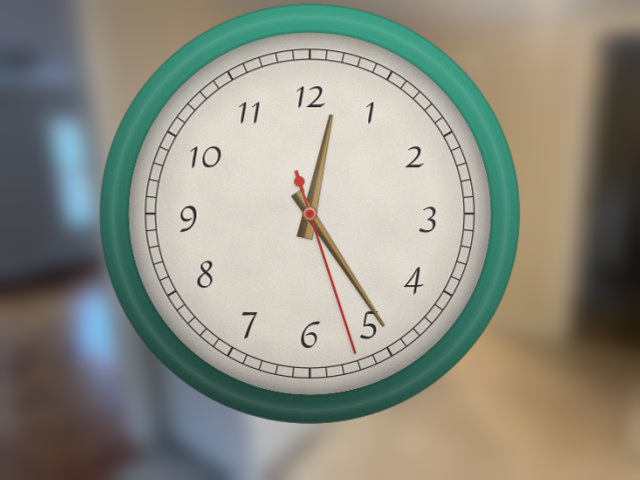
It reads 12,24,27
